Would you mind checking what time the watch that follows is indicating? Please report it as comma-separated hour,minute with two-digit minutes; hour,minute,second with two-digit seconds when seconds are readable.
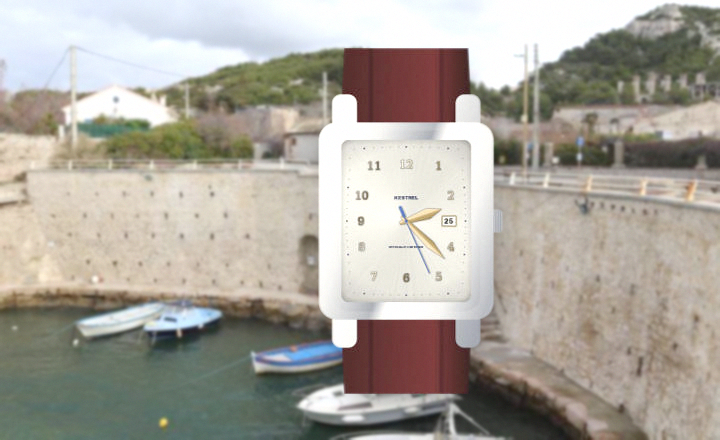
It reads 2,22,26
